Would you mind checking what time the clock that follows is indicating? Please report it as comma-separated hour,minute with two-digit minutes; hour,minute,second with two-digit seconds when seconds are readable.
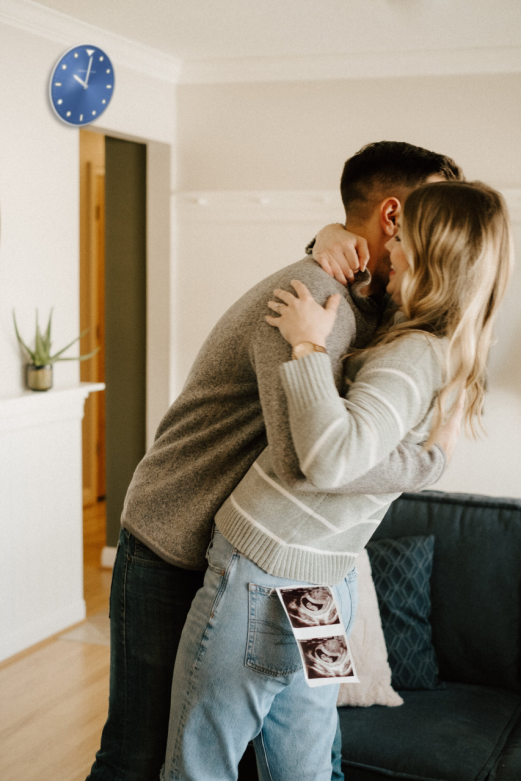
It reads 10,01
